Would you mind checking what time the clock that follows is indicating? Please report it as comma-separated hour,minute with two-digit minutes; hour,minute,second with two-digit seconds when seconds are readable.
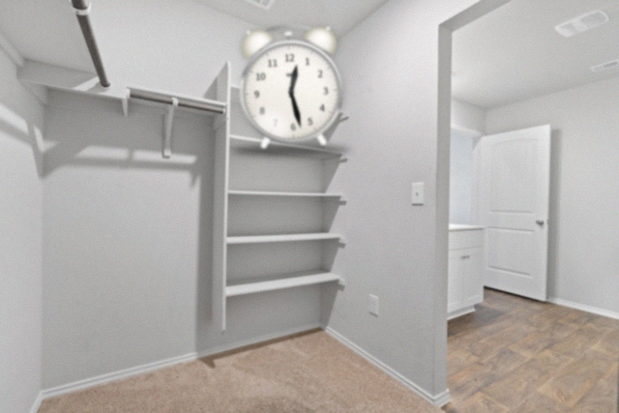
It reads 12,28
